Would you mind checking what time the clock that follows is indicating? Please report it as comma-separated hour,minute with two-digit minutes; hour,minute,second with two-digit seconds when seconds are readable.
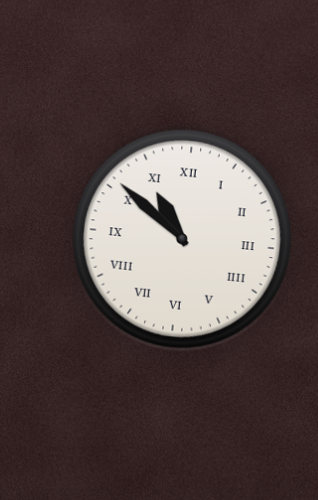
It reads 10,51
